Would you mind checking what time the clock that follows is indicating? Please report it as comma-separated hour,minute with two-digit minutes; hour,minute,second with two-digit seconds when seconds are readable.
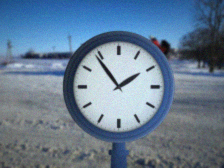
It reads 1,54
